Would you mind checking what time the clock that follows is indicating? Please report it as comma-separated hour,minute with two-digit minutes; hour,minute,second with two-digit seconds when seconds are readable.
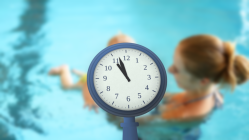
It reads 10,57
